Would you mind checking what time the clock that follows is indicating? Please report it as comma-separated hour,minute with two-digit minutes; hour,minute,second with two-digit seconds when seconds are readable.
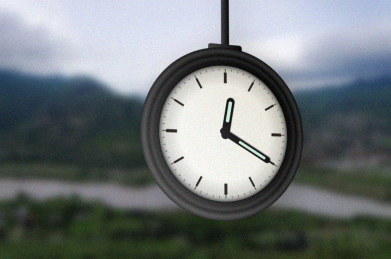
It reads 12,20
